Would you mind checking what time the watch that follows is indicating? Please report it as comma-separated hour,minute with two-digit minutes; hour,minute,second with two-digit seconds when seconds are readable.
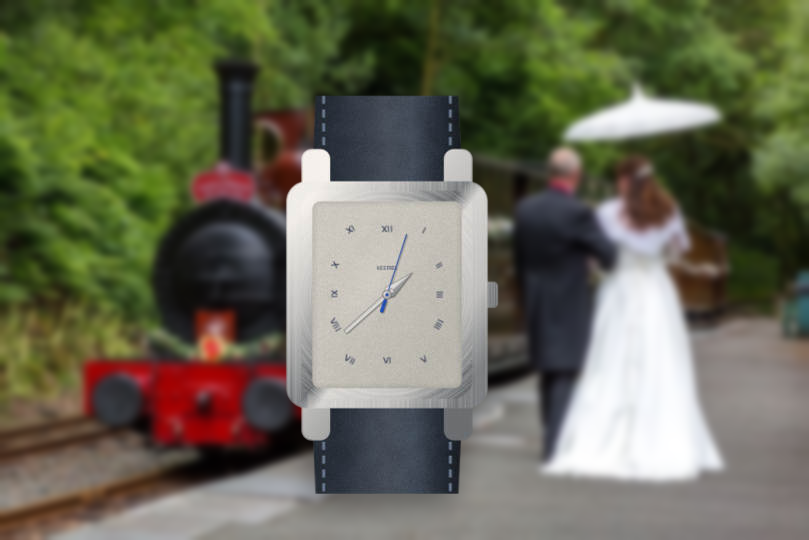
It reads 1,38,03
